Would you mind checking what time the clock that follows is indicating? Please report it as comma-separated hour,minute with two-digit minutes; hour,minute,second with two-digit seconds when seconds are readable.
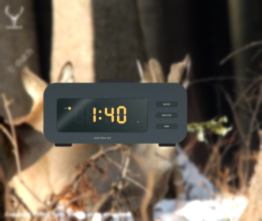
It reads 1,40
